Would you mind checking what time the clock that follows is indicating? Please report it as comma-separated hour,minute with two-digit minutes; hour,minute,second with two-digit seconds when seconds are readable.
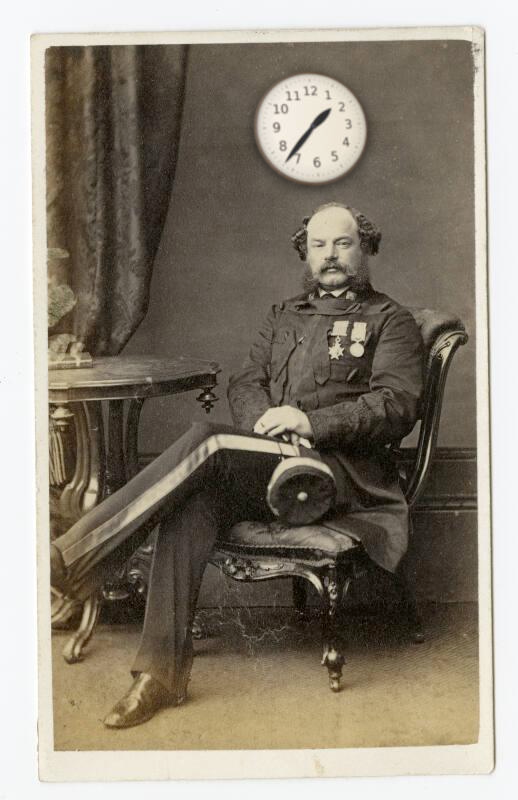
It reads 1,37
